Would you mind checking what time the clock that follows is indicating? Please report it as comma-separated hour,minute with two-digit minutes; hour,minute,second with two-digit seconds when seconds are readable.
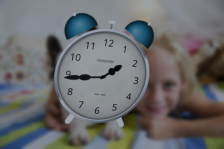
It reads 1,44
